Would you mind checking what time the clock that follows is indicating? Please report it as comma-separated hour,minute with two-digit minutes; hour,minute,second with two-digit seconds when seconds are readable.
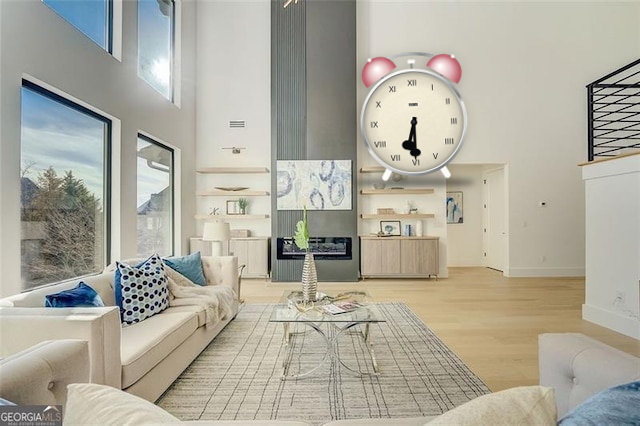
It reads 6,30
